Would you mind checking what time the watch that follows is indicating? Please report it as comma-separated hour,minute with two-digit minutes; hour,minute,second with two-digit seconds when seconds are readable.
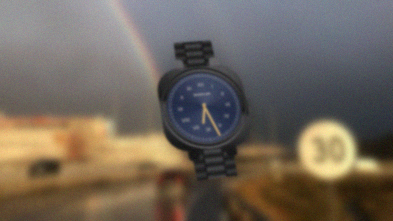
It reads 6,27
